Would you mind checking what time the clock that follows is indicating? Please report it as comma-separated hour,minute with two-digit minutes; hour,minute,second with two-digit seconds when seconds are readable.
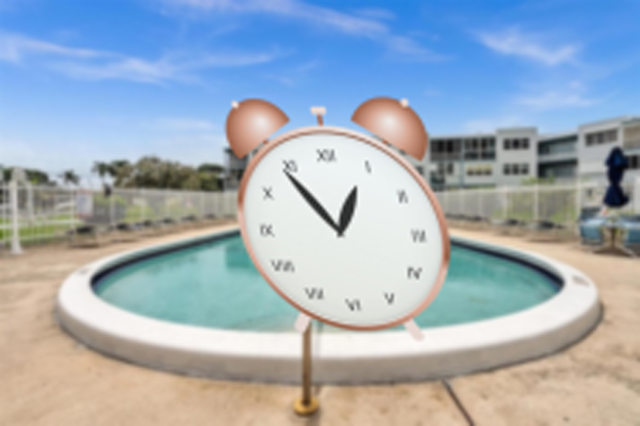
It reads 12,54
